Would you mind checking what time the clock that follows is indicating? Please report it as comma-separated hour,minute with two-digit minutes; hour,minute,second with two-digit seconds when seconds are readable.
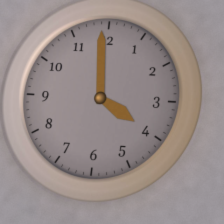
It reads 3,59
